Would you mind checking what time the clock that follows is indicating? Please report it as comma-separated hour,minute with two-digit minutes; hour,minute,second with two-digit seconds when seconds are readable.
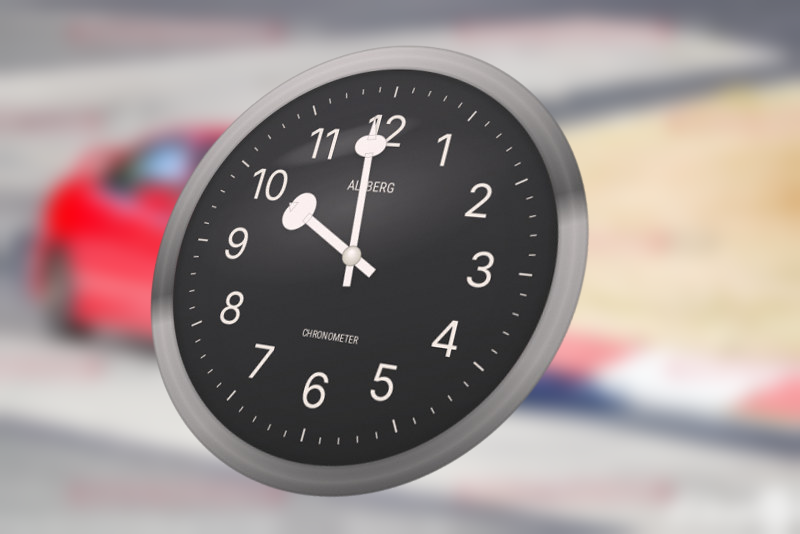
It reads 9,59
